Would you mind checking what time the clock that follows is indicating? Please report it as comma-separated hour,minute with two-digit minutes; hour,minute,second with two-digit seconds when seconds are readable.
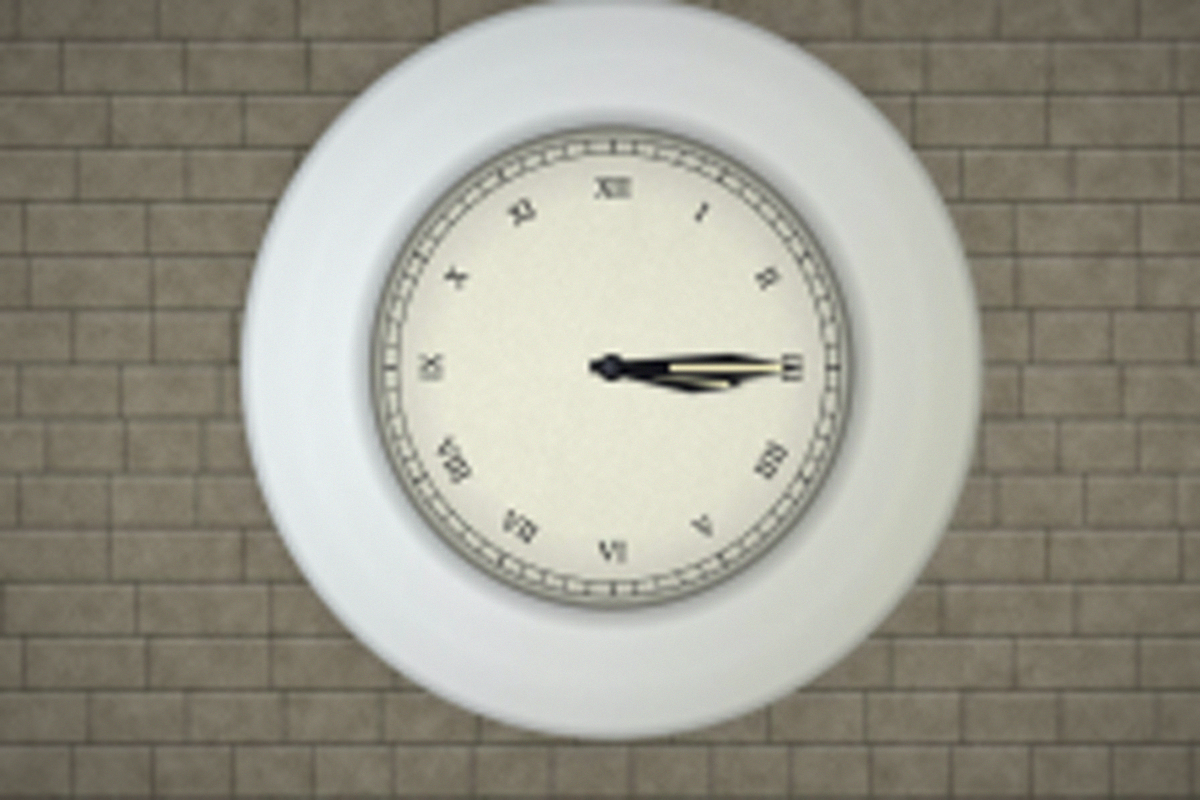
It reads 3,15
